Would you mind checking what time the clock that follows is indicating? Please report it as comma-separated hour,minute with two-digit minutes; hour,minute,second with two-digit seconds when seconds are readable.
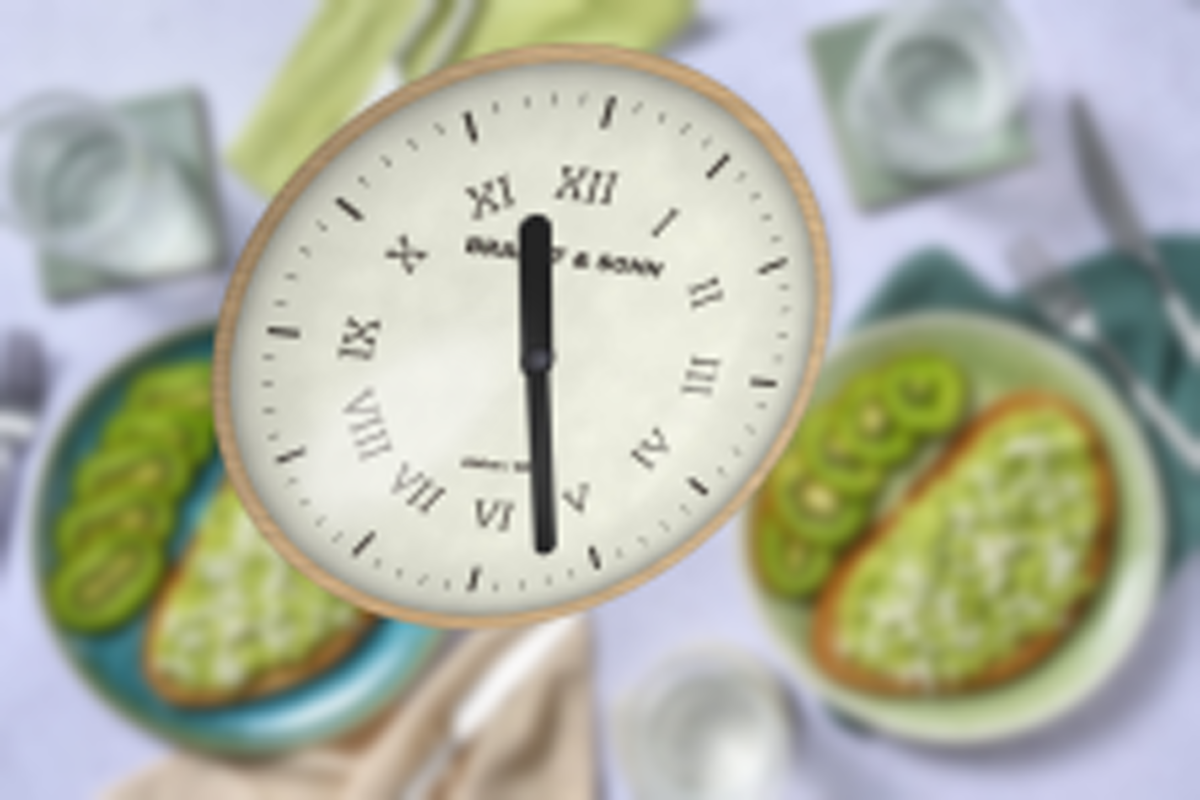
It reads 11,27
